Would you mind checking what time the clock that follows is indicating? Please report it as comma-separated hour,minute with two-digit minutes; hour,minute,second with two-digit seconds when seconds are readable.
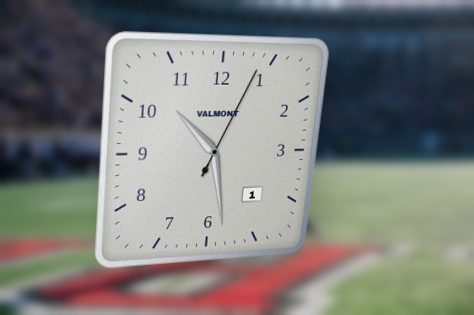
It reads 10,28,04
